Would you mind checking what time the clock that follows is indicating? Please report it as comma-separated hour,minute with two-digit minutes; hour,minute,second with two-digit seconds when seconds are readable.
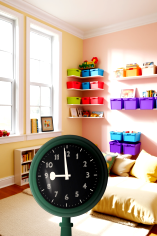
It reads 8,59
